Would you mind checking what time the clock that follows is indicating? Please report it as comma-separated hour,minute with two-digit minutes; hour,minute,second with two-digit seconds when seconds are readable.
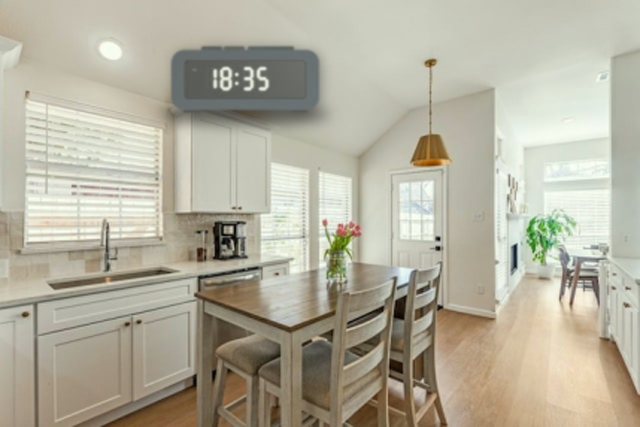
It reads 18,35
